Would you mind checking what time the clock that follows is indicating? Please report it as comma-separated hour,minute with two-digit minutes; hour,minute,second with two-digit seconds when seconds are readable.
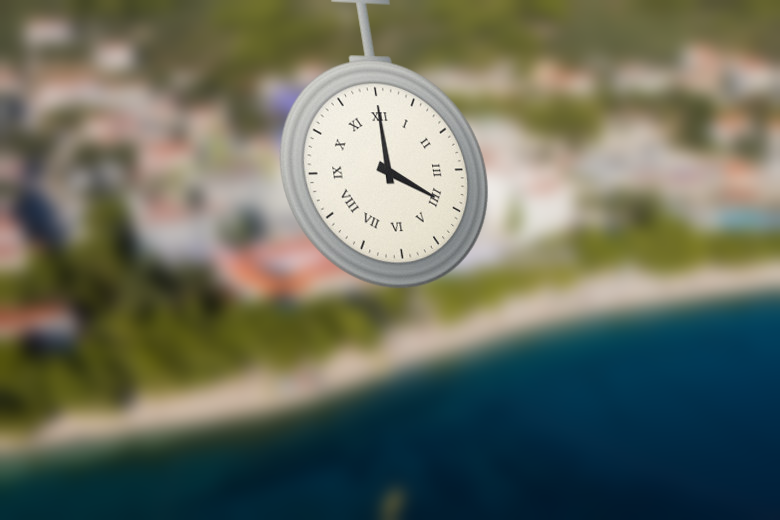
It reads 4,00
